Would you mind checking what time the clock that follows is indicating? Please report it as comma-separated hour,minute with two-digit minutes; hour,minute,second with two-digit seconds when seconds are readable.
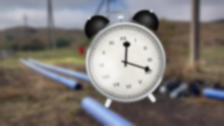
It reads 12,19
